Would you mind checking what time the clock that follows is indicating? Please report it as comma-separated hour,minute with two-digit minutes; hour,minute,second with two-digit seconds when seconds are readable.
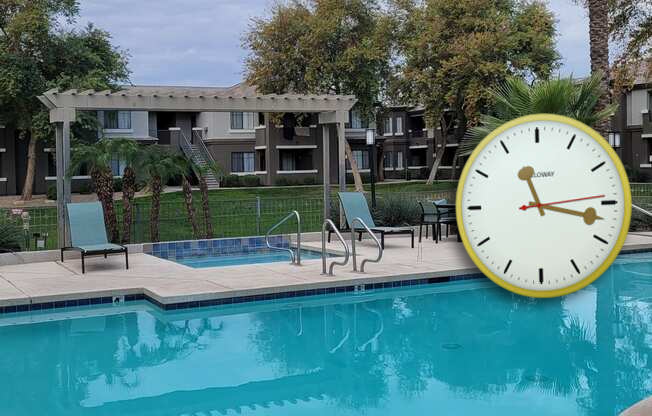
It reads 11,17,14
